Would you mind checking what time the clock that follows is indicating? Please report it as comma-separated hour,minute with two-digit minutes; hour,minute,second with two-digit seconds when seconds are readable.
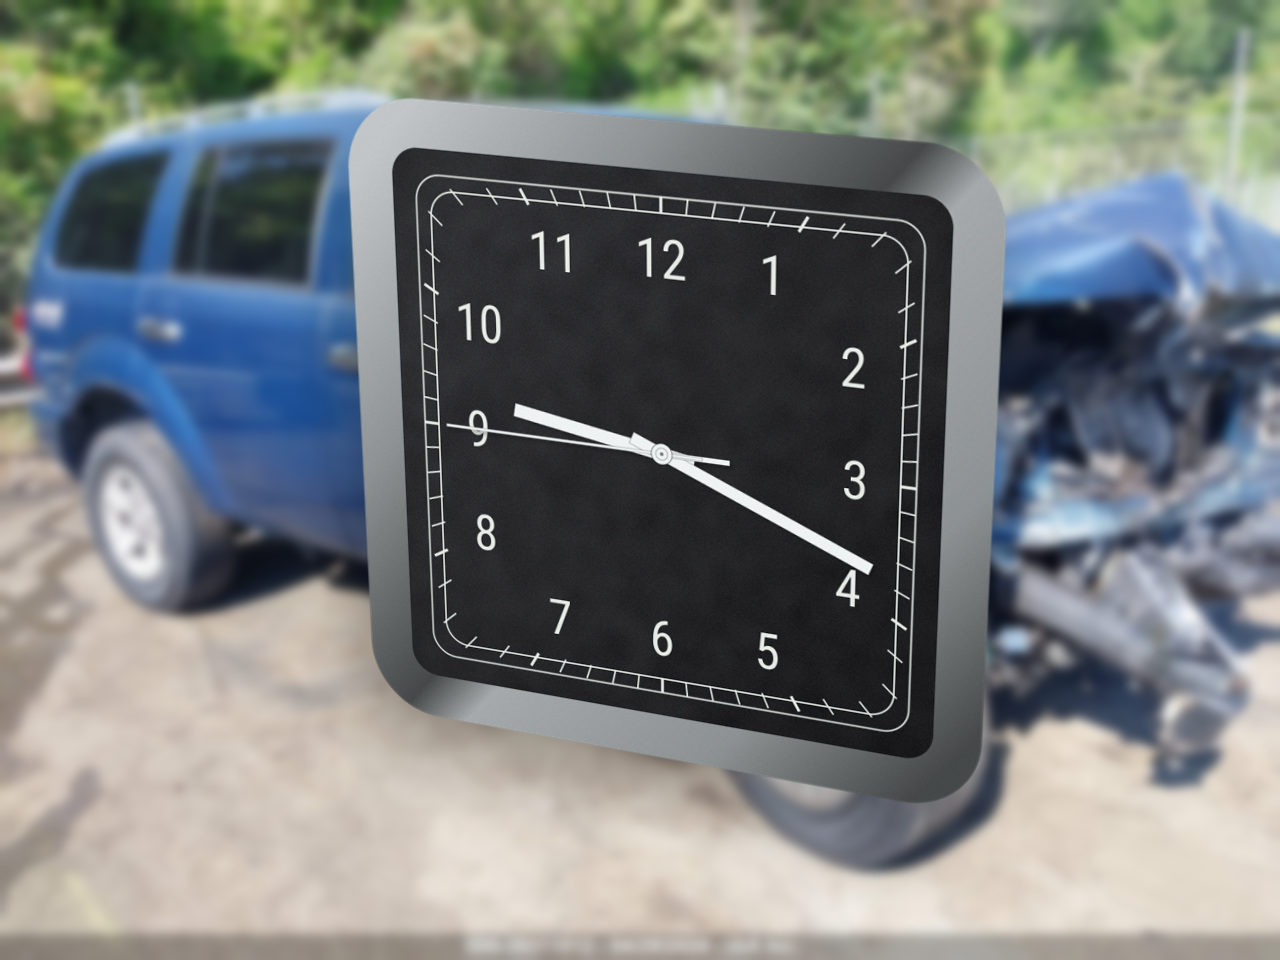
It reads 9,18,45
